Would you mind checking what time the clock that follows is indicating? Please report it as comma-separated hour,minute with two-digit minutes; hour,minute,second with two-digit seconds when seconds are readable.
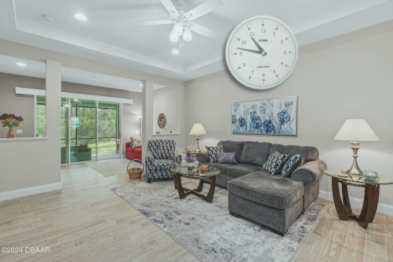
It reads 10,47
